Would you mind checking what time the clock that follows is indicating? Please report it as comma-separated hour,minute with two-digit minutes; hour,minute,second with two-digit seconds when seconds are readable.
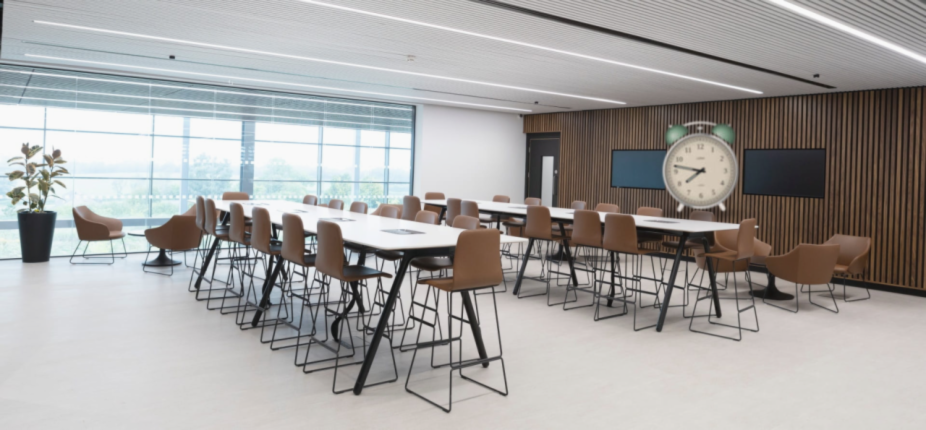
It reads 7,47
